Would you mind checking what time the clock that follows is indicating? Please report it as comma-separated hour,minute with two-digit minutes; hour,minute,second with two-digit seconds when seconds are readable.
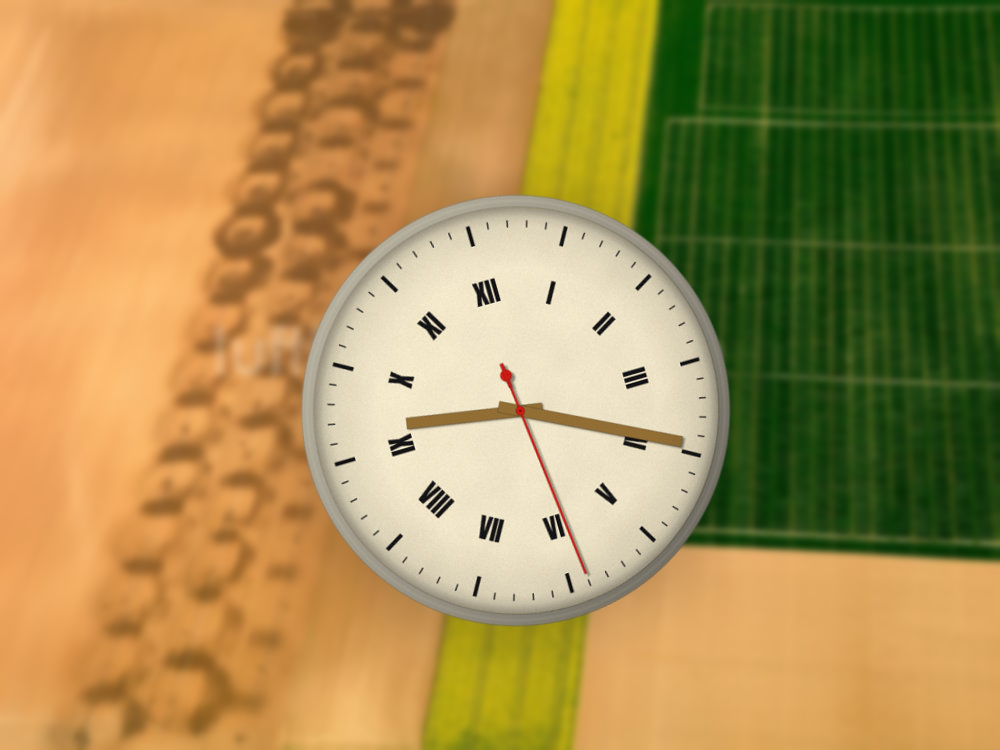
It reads 9,19,29
